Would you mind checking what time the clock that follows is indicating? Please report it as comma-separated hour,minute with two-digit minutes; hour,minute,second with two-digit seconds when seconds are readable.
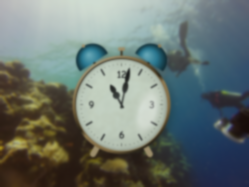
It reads 11,02
